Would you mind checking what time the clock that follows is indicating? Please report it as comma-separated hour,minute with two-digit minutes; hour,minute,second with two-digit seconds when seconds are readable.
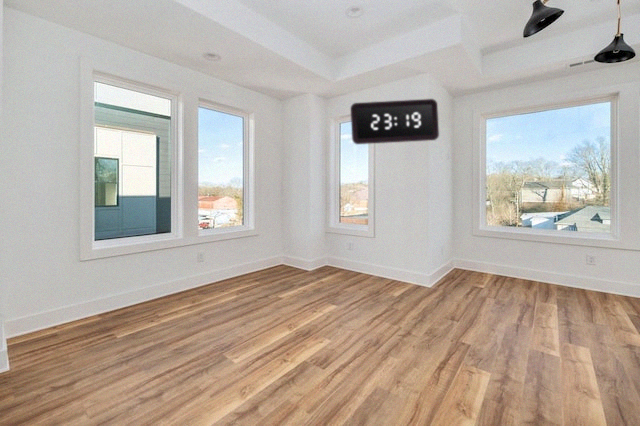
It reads 23,19
